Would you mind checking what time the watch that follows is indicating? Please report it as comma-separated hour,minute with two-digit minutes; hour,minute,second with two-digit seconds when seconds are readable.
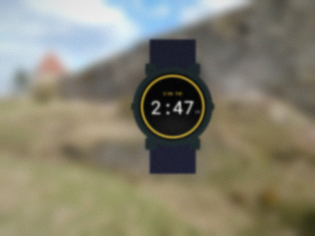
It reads 2,47
